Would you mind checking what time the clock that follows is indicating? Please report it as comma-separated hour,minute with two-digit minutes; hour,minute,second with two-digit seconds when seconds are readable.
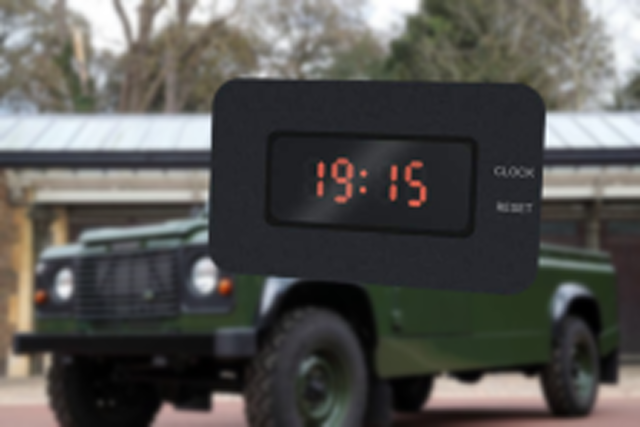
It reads 19,15
